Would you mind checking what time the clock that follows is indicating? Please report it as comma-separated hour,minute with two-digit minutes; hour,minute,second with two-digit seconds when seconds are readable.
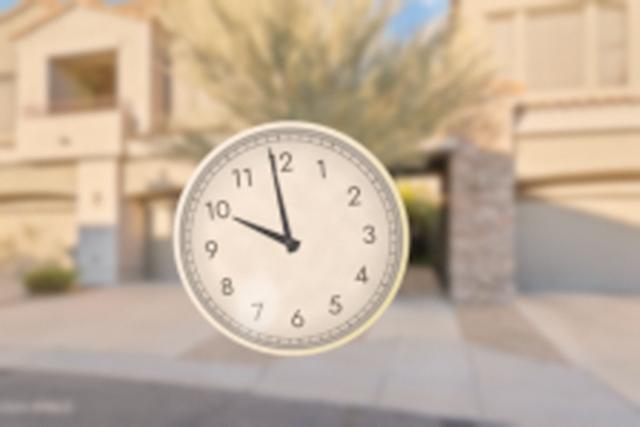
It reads 9,59
